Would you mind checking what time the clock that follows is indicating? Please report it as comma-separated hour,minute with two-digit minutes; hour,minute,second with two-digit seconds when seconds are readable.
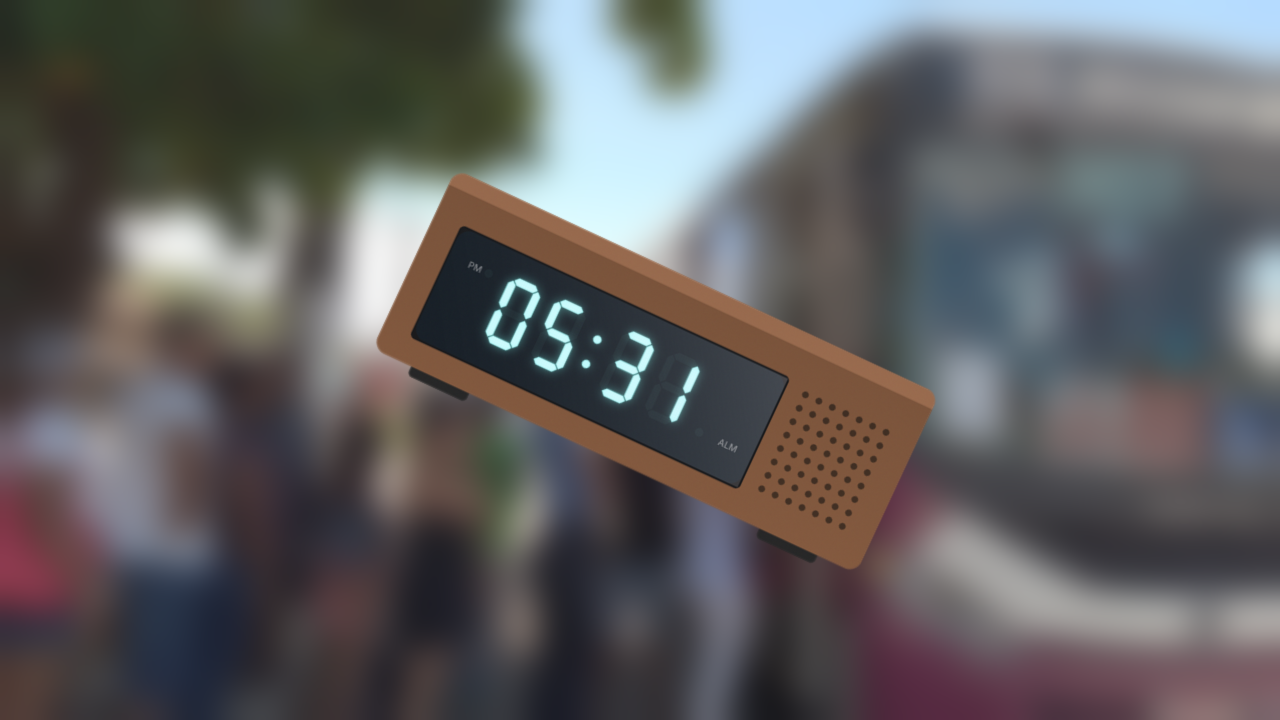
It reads 5,31
